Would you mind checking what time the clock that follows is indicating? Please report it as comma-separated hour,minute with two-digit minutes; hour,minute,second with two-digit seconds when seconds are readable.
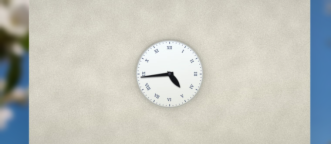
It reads 4,44
